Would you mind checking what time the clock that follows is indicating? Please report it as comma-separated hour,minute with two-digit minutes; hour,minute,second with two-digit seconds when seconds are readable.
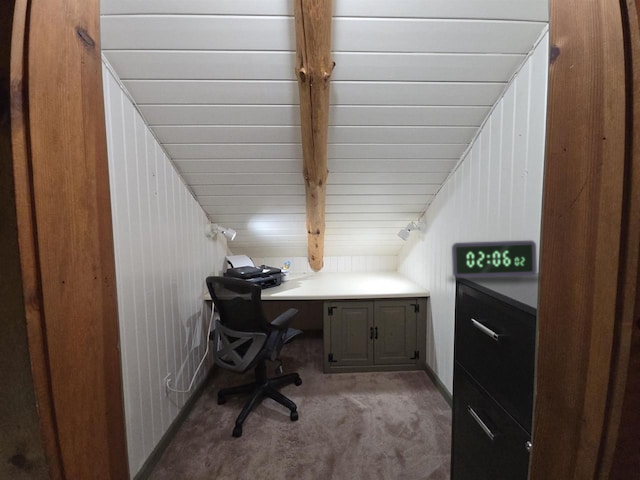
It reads 2,06
